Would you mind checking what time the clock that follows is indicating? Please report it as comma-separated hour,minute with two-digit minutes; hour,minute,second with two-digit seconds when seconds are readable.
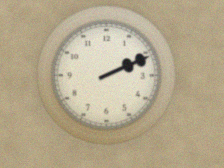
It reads 2,11
